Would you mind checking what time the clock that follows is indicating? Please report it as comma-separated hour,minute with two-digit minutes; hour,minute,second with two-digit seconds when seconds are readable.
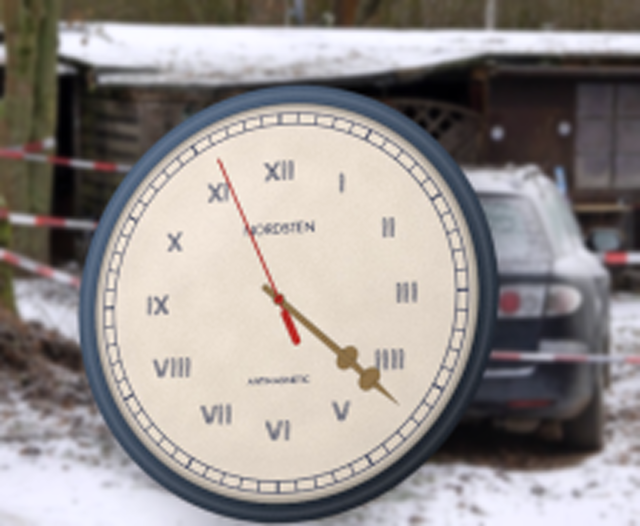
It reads 4,21,56
